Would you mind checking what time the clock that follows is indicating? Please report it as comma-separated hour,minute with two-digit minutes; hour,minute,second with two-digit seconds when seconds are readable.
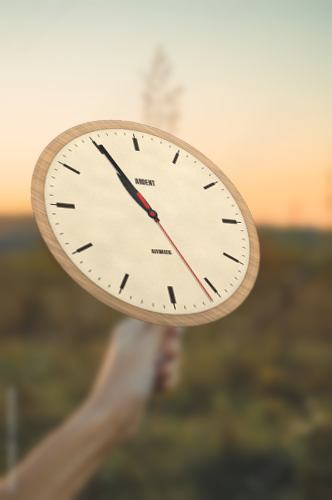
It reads 10,55,26
